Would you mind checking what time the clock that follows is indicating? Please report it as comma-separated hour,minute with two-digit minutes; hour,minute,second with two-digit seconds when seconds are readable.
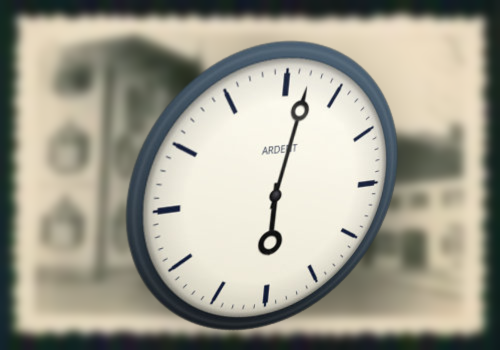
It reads 6,02
